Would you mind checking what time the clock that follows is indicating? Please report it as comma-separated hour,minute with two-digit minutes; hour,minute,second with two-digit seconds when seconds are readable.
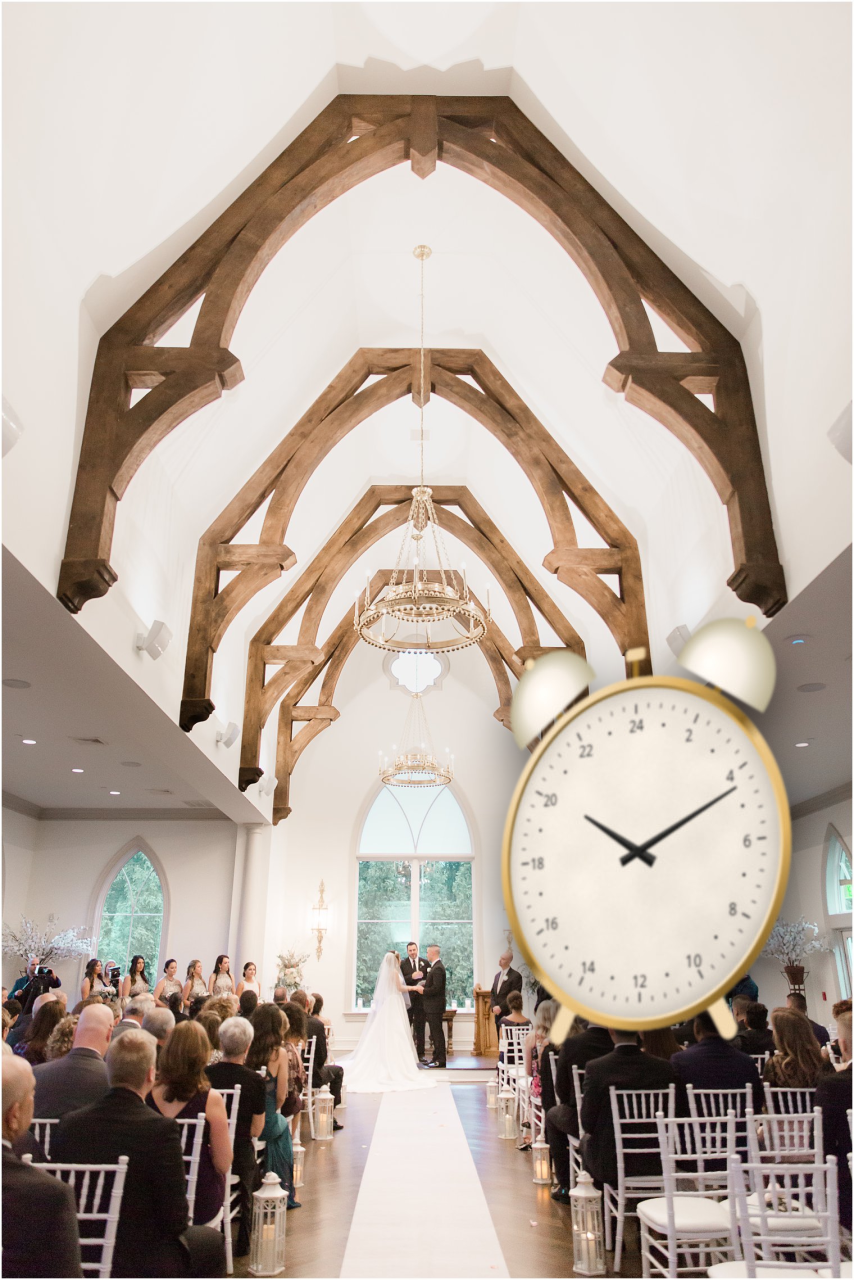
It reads 20,11
